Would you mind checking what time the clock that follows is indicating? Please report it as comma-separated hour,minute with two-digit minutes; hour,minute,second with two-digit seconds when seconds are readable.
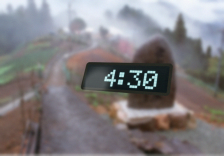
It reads 4,30
